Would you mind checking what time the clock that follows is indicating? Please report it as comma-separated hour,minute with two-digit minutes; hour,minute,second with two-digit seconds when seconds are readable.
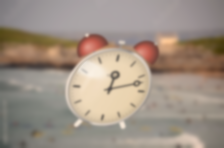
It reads 12,12
